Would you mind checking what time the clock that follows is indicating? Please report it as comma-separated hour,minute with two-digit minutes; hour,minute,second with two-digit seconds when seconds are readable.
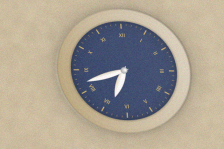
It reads 6,42
